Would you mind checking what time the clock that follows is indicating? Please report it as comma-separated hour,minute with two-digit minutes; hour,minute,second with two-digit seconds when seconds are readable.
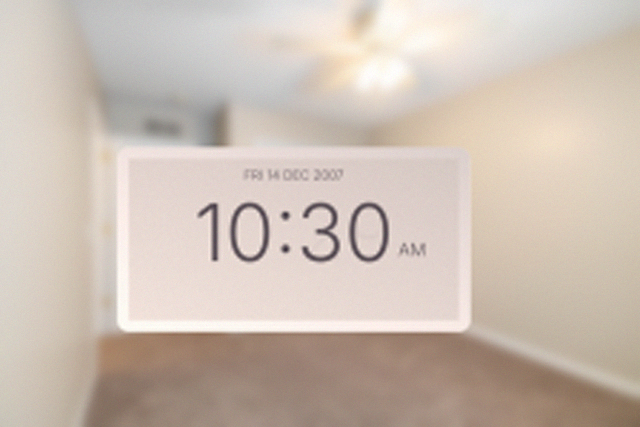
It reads 10,30
